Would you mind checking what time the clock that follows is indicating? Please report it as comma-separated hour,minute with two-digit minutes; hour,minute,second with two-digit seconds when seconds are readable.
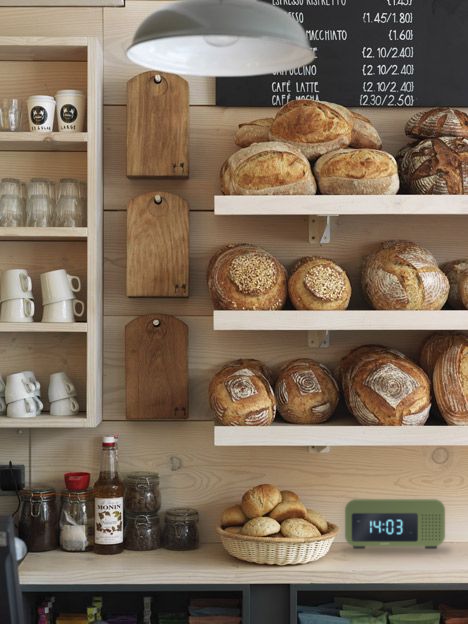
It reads 14,03
